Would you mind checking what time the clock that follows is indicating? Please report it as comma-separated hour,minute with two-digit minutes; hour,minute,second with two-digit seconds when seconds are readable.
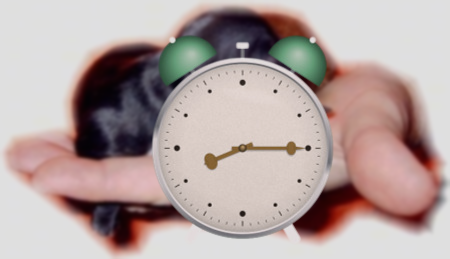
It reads 8,15
